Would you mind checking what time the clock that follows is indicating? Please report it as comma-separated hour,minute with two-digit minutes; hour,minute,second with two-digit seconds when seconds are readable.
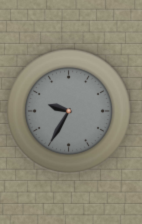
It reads 9,35
